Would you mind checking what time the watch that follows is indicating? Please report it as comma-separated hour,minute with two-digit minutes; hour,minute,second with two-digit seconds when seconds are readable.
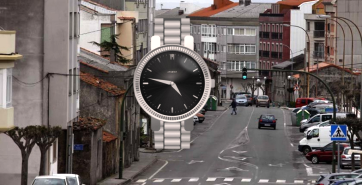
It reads 4,47
